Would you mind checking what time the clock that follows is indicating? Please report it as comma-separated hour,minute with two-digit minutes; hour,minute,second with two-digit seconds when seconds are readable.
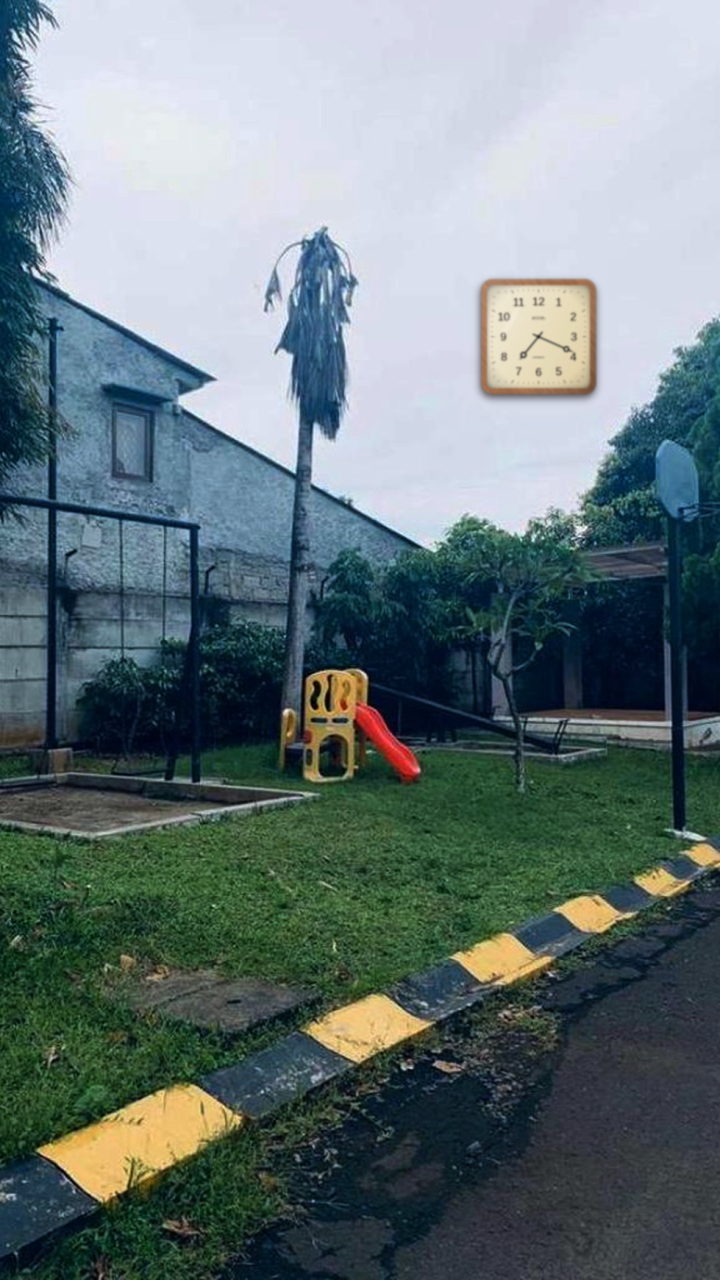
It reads 7,19
